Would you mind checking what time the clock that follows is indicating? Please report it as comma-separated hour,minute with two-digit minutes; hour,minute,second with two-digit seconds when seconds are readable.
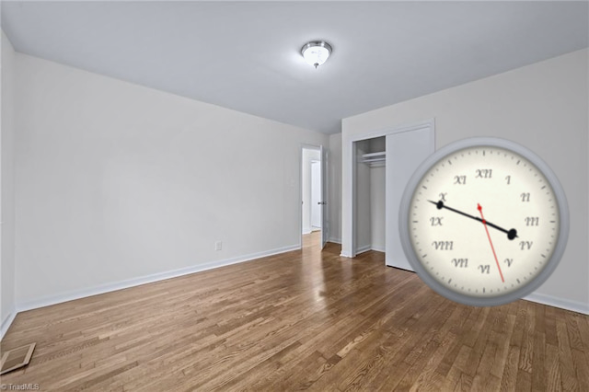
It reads 3,48,27
